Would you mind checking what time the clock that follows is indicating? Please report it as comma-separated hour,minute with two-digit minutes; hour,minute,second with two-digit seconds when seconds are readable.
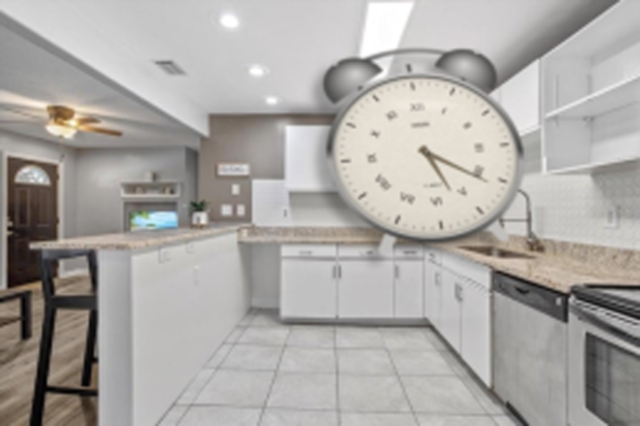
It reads 5,21
